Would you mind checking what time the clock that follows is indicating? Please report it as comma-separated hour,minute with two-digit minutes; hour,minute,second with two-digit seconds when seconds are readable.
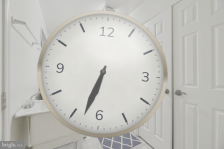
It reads 6,33
